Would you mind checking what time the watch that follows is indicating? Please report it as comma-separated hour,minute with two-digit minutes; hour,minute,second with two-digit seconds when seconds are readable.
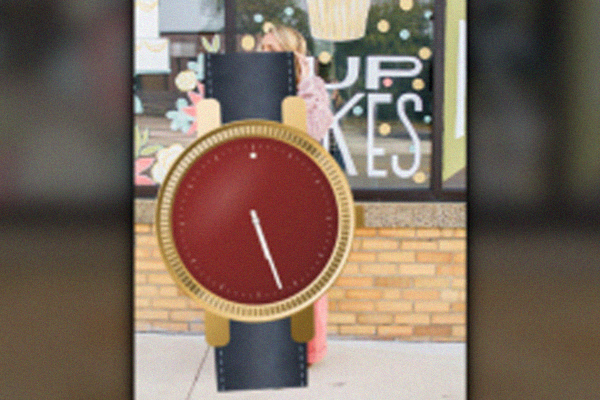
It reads 5,27
